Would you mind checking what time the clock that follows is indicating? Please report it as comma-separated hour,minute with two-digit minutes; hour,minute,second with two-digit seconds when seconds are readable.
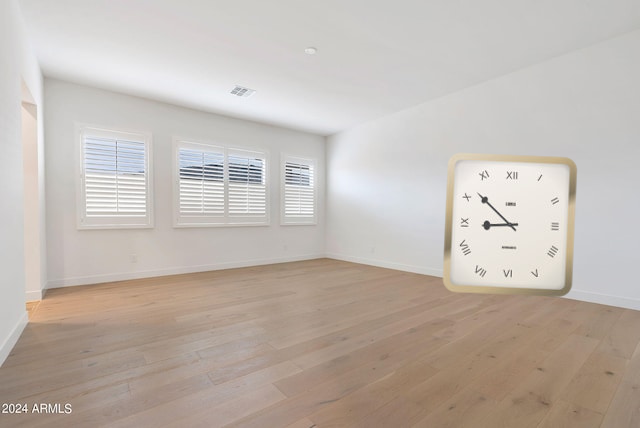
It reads 8,52
